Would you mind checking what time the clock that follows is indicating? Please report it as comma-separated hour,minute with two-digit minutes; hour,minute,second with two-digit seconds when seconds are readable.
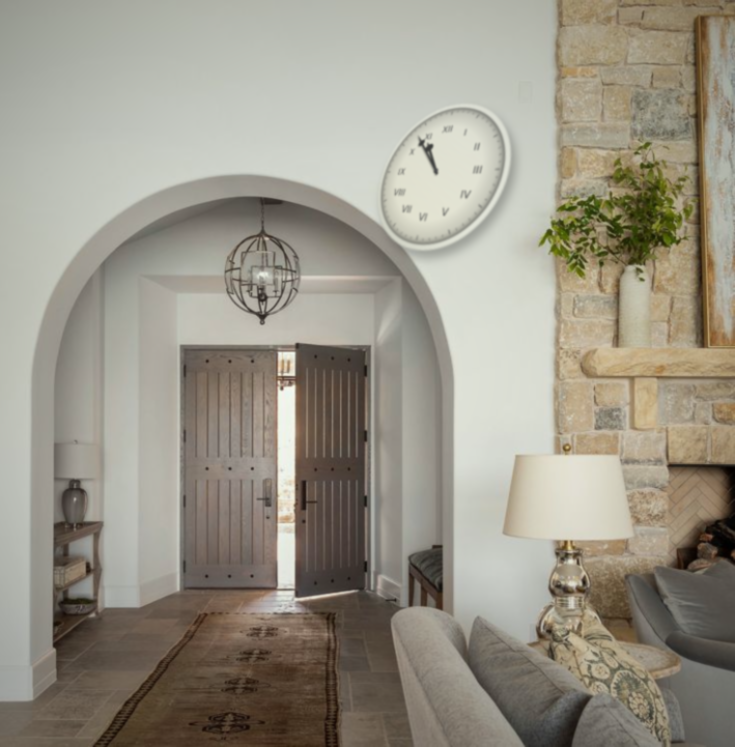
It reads 10,53
